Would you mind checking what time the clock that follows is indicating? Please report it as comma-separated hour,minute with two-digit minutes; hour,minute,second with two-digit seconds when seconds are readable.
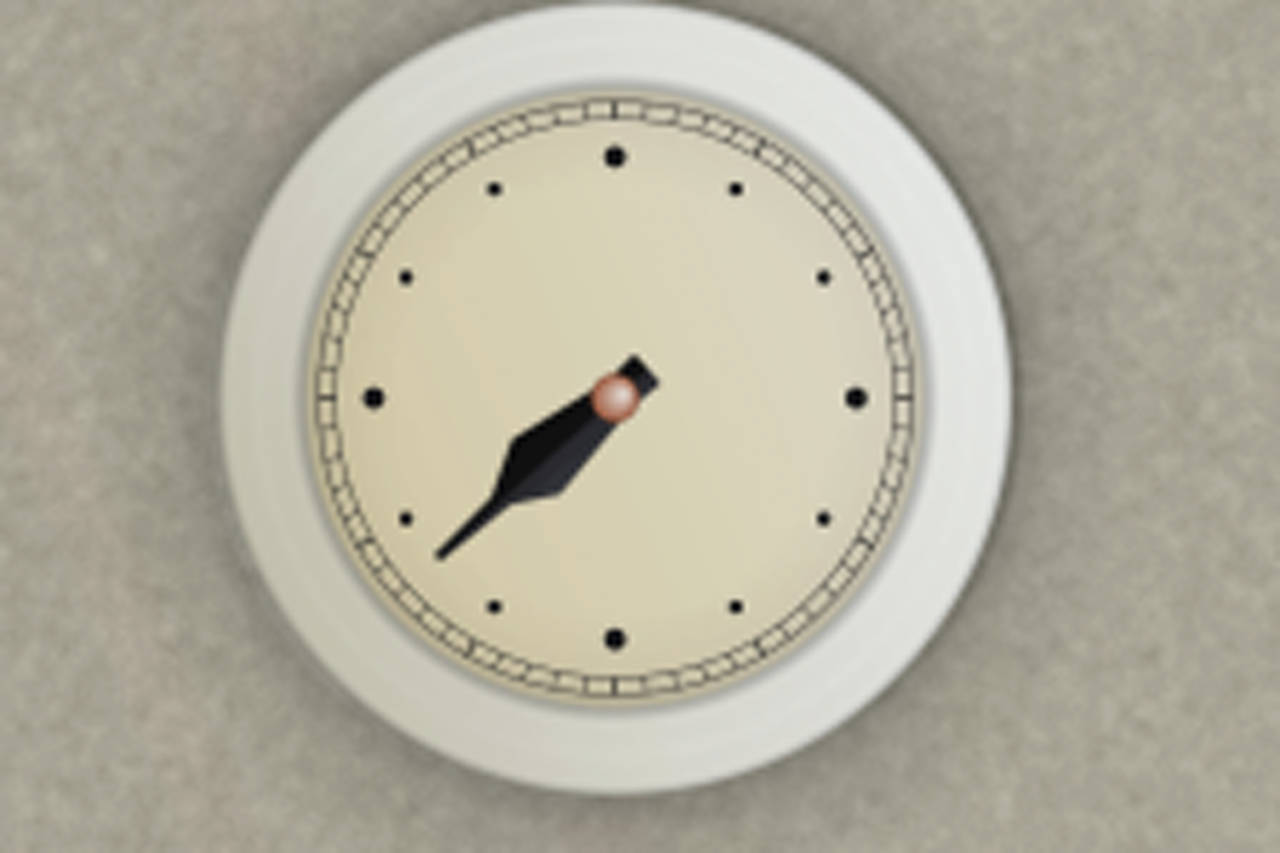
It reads 7,38
